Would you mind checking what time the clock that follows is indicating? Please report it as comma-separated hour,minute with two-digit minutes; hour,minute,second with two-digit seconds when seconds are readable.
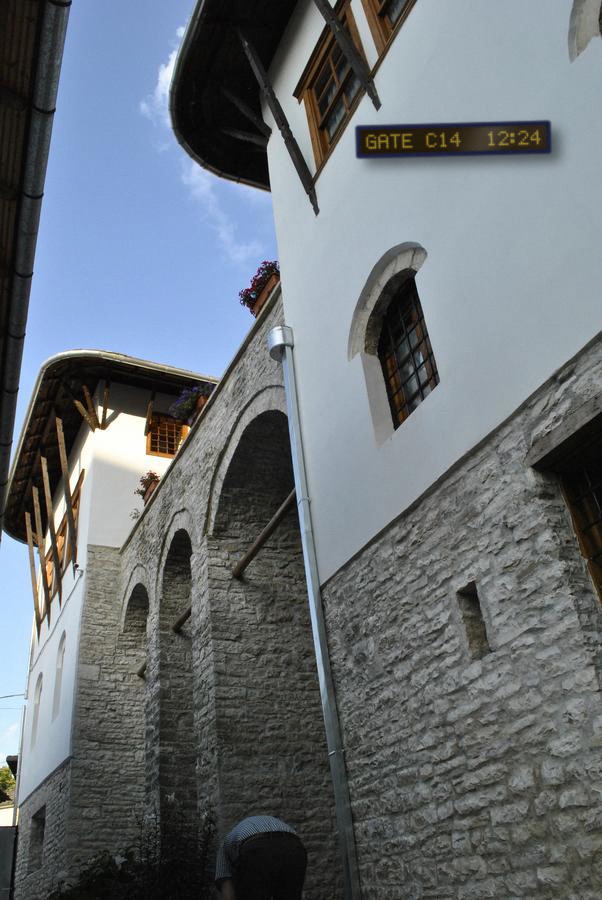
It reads 12,24
